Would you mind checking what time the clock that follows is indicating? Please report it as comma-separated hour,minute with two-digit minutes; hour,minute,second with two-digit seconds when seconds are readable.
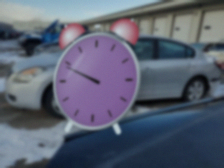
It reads 9,49
